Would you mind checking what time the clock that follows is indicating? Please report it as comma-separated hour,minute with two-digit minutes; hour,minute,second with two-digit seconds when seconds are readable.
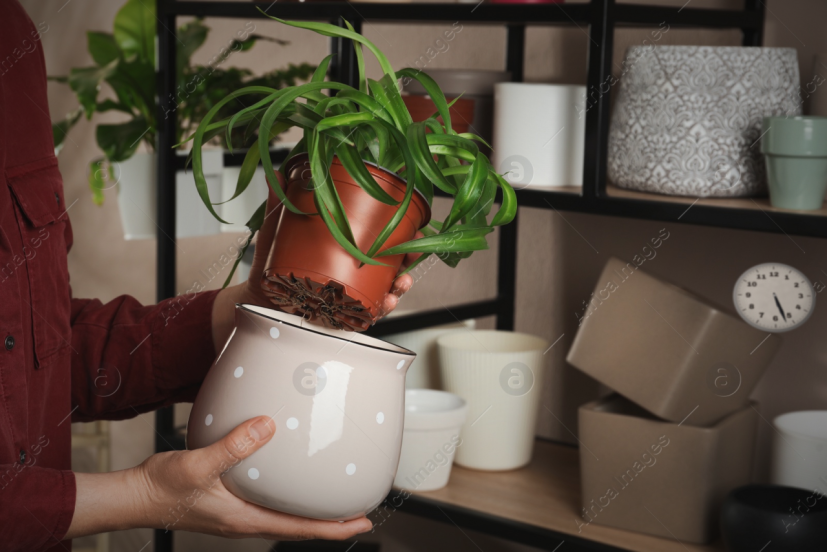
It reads 5,27
